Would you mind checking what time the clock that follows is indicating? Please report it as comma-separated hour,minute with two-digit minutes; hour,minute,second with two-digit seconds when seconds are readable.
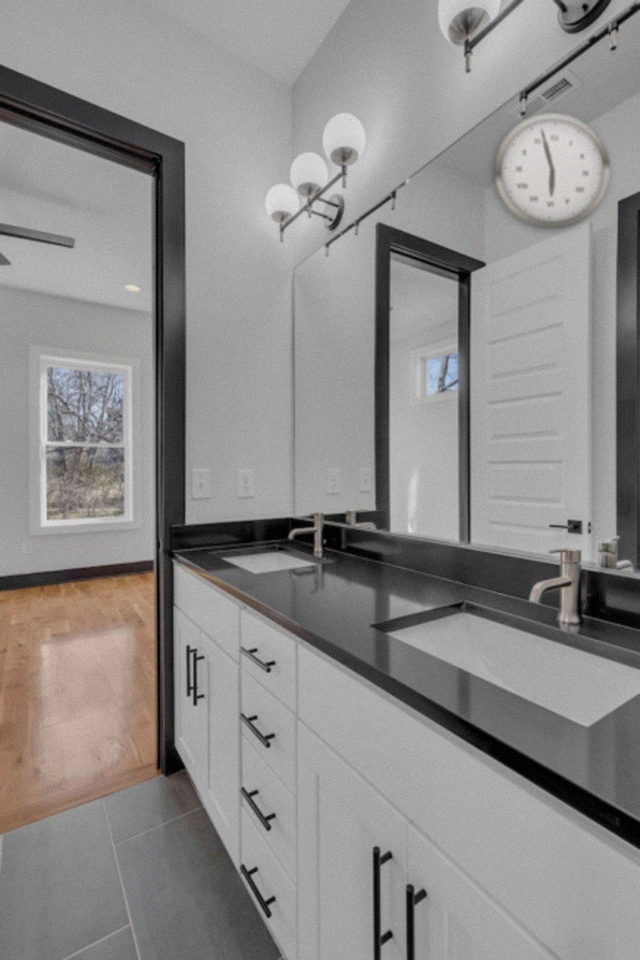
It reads 5,57
